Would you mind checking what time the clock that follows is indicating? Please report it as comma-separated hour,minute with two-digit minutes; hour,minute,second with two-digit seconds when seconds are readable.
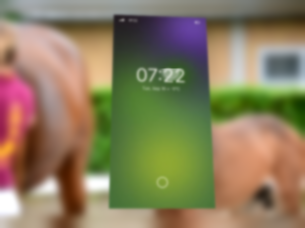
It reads 7,22
